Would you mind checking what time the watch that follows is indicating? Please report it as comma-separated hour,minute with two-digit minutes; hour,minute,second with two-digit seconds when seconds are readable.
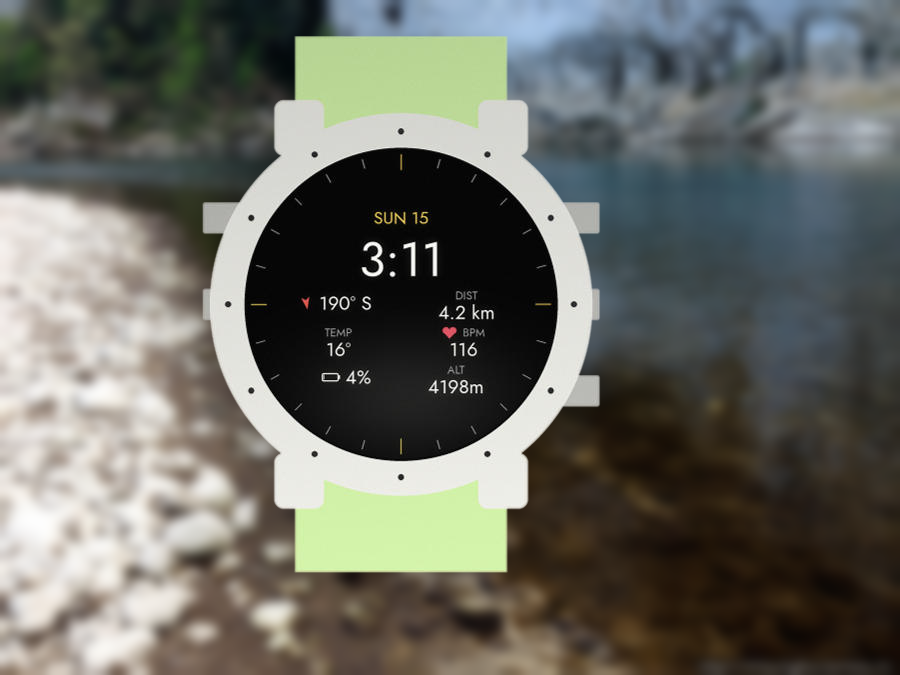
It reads 3,11
